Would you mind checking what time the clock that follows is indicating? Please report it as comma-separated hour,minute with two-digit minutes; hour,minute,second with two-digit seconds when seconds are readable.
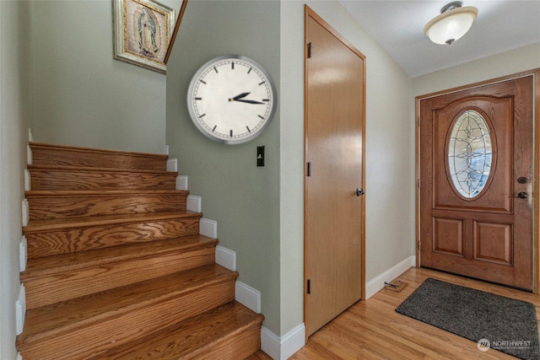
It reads 2,16
